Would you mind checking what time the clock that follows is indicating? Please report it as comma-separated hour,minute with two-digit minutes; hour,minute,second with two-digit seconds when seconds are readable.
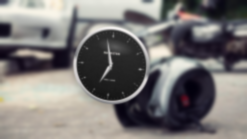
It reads 6,58
